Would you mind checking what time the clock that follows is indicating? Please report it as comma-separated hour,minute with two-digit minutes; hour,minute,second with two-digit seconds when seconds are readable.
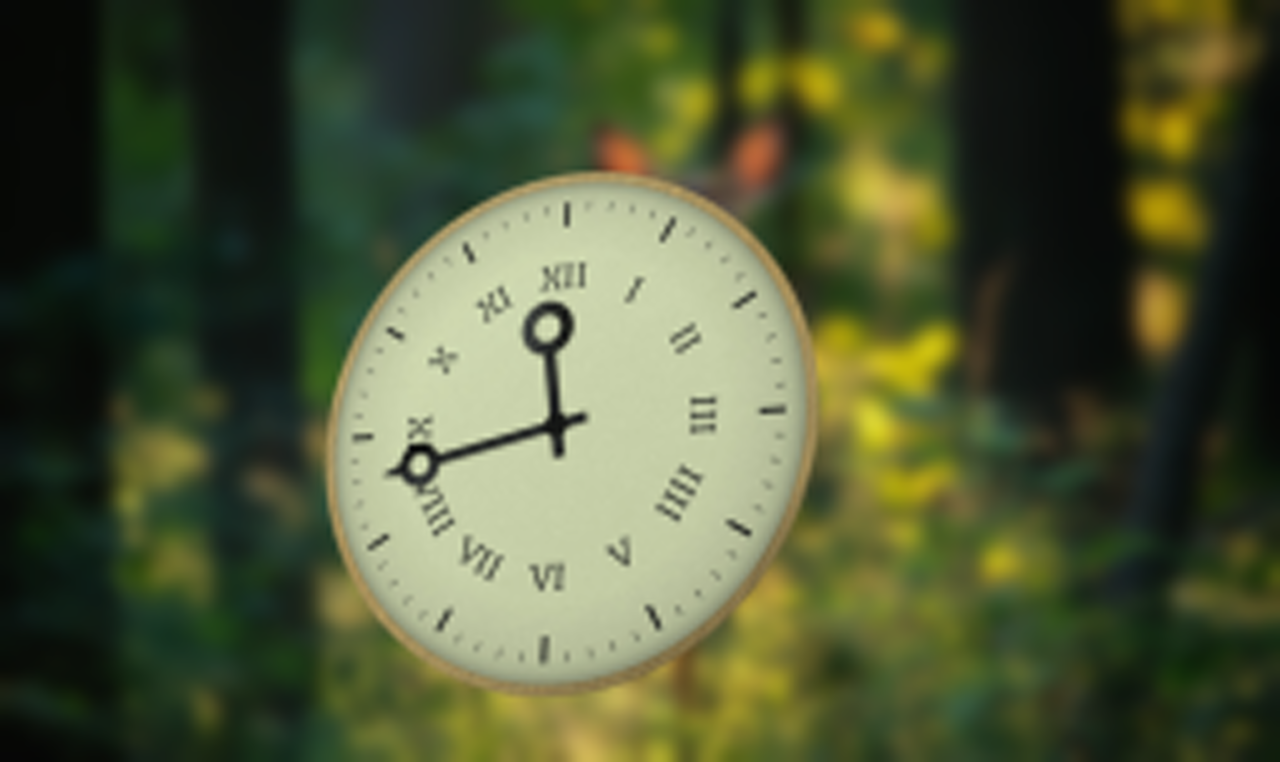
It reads 11,43
